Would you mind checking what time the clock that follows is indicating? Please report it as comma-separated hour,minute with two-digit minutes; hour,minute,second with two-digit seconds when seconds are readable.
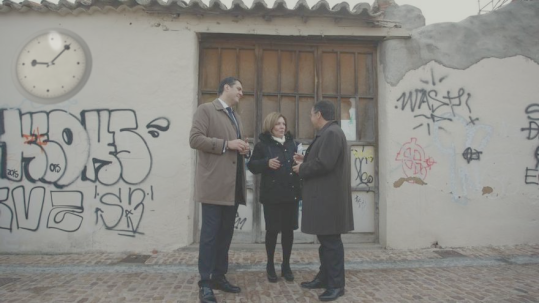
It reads 9,07
